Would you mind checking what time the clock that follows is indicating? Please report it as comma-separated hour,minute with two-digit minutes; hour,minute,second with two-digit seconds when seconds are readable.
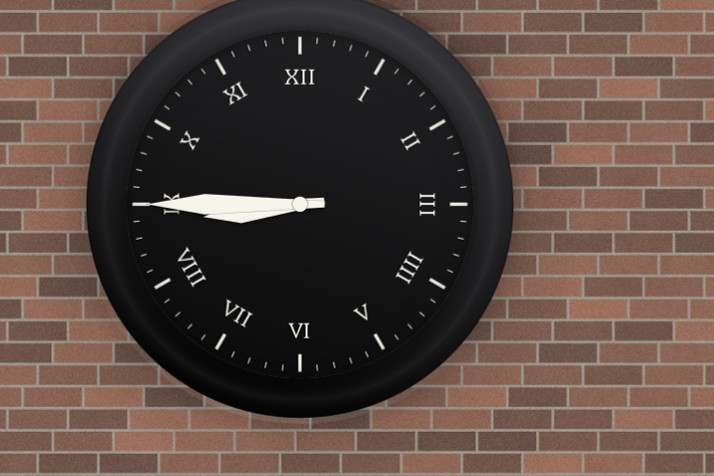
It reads 8,45
